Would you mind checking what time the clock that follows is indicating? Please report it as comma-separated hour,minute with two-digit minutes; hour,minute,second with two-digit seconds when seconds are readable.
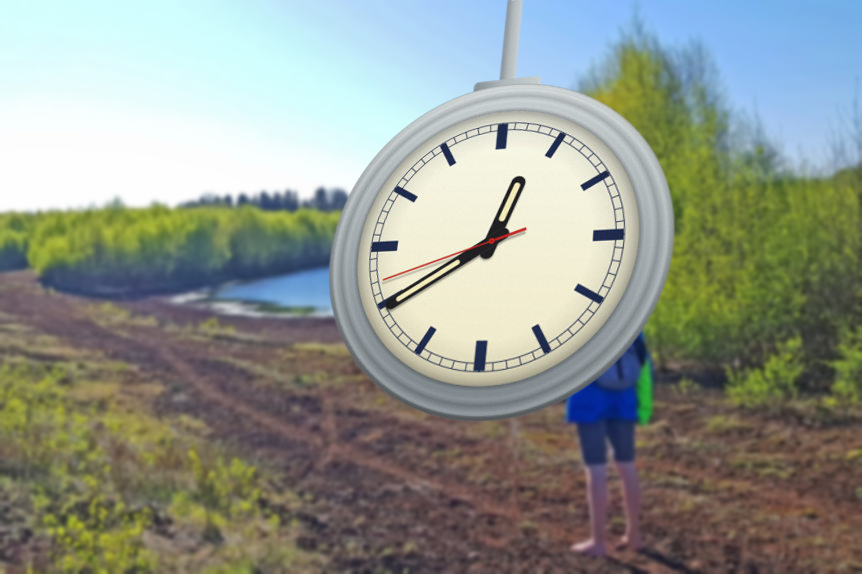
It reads 12,39,42
